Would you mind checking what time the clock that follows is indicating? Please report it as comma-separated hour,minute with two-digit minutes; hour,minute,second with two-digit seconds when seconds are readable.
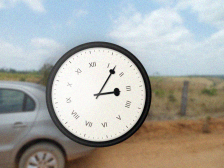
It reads 3,07
